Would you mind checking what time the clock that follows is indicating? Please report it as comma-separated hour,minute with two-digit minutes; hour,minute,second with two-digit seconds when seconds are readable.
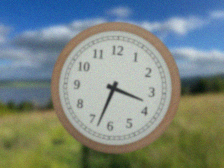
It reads 3,33
